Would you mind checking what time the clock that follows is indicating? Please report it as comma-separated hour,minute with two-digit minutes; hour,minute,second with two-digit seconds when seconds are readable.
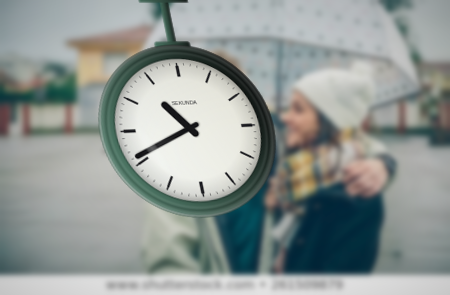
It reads 10,41
